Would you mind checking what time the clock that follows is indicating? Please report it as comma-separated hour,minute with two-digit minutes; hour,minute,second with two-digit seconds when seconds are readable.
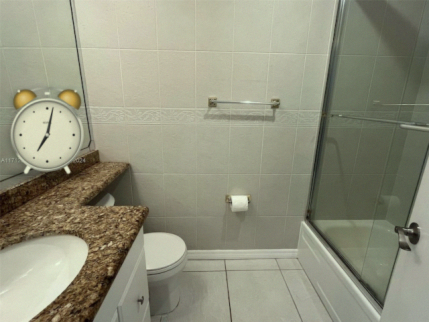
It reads 7,02
